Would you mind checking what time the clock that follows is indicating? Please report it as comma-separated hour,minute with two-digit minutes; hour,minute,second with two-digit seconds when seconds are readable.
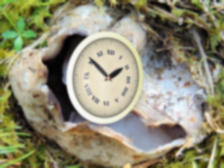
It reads 1,51
